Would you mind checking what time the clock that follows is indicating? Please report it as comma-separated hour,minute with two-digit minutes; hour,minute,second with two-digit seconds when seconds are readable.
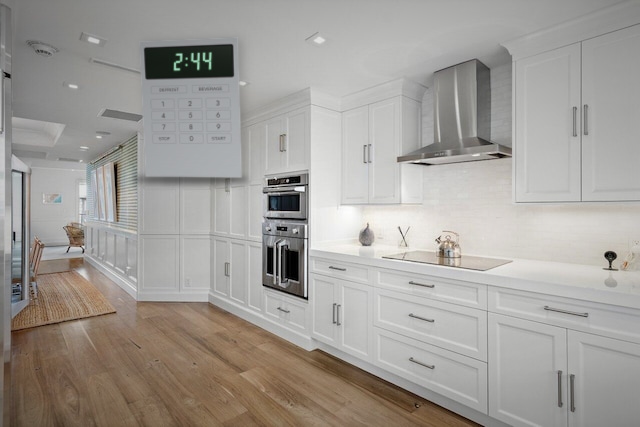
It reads 2,44
